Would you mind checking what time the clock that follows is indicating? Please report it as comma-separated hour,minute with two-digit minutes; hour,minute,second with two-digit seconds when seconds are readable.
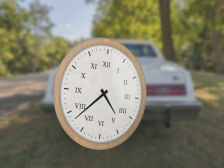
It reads 4,38
